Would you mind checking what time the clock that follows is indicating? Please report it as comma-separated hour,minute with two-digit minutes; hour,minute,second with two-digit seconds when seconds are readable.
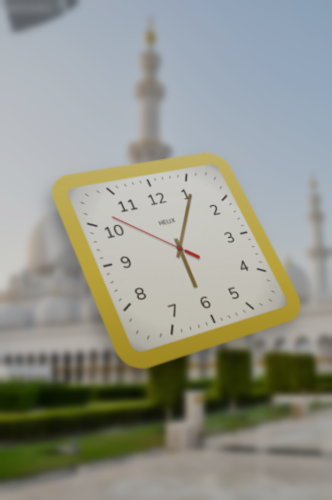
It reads 6,05,52
